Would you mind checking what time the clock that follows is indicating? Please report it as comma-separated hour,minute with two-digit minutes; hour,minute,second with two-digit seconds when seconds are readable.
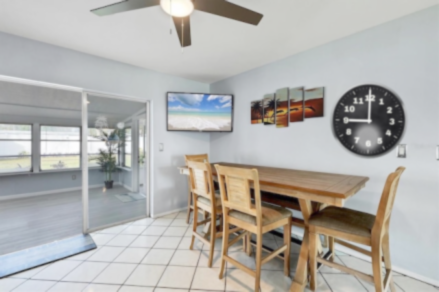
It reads 9,00
